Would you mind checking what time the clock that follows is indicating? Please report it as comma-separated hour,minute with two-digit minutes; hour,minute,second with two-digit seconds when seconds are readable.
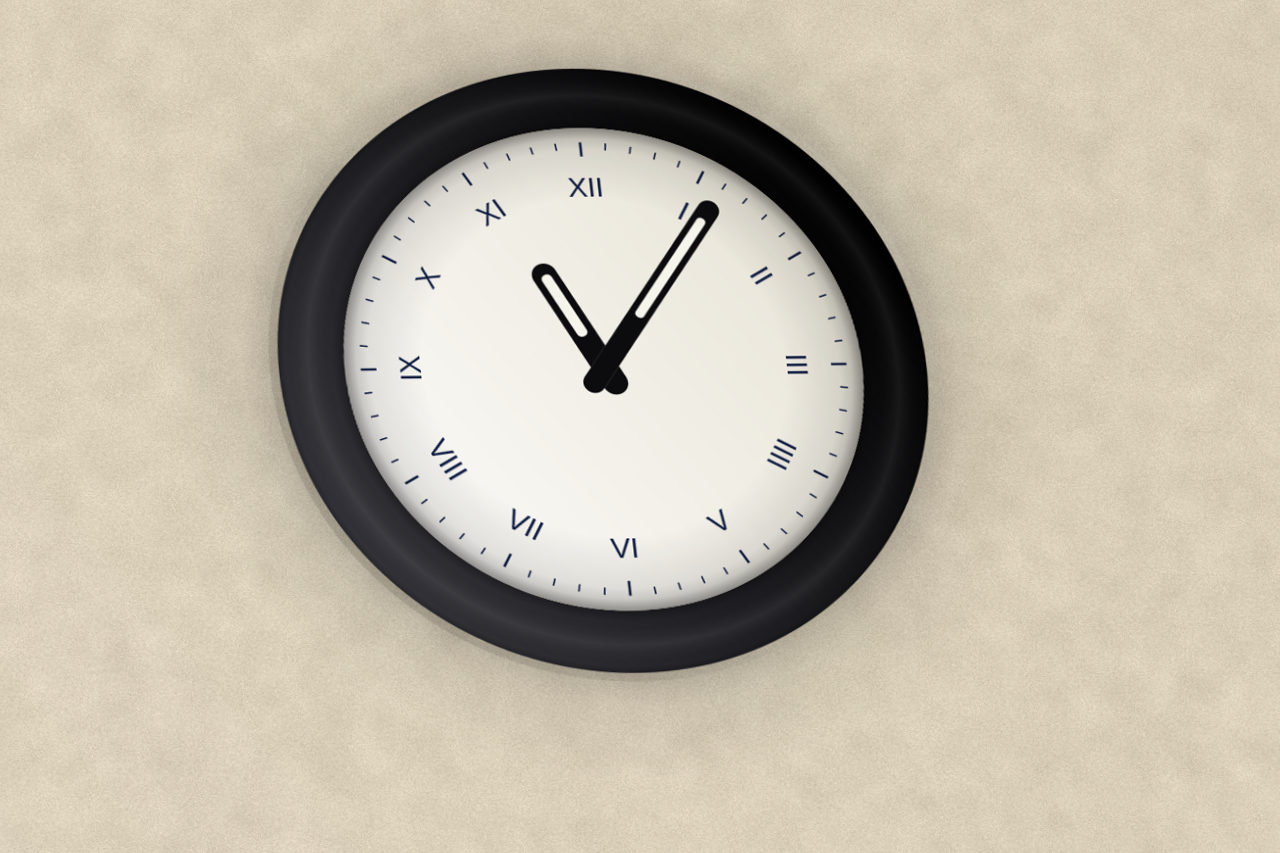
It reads 11,06
